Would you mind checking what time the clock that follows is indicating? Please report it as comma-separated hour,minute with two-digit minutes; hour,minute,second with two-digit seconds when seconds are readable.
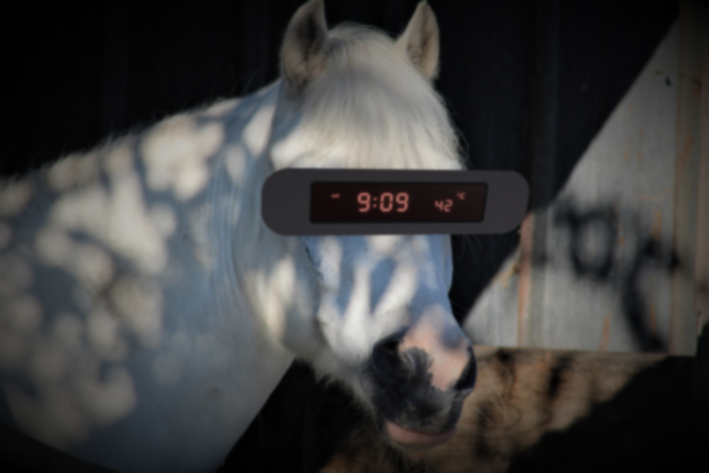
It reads 9,09
